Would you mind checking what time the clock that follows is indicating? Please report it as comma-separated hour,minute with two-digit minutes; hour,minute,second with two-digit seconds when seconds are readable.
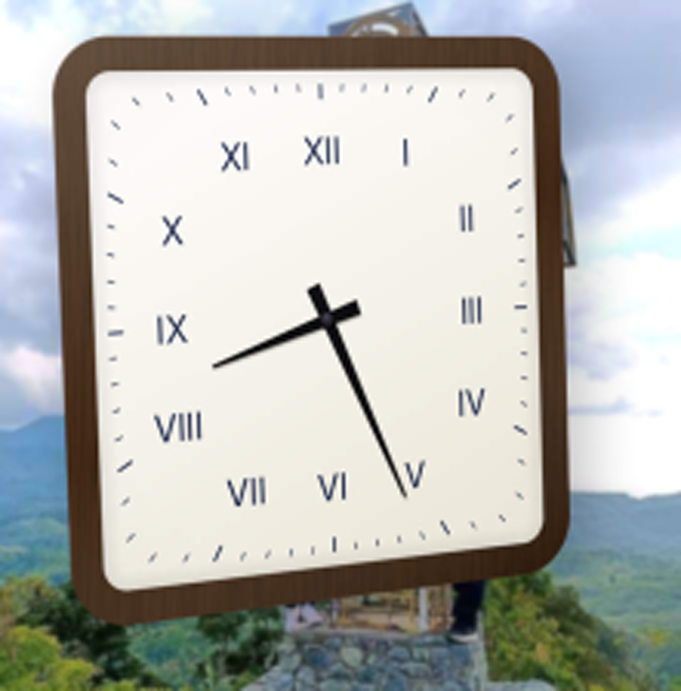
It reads 8,26
